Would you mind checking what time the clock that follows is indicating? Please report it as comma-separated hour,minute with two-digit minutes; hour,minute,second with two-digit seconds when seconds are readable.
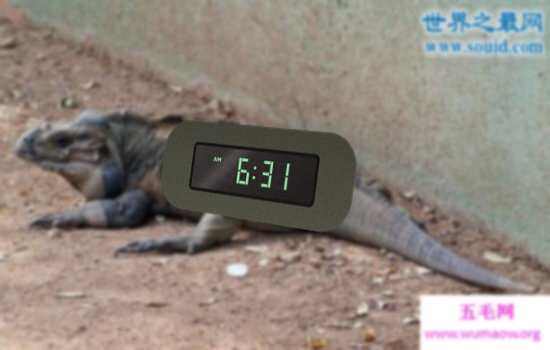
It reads 6,31
